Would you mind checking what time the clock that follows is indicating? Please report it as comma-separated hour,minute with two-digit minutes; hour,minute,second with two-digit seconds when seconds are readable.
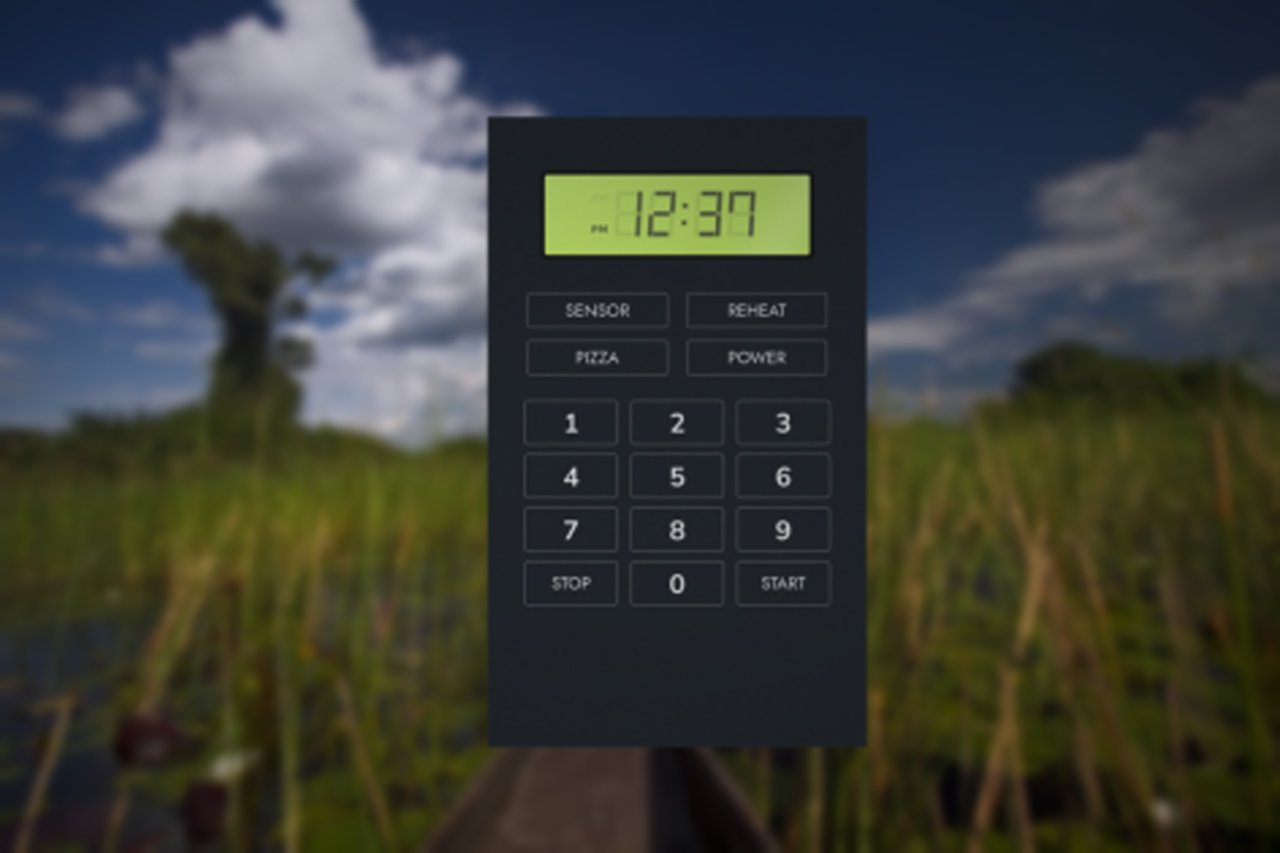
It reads 12,37
